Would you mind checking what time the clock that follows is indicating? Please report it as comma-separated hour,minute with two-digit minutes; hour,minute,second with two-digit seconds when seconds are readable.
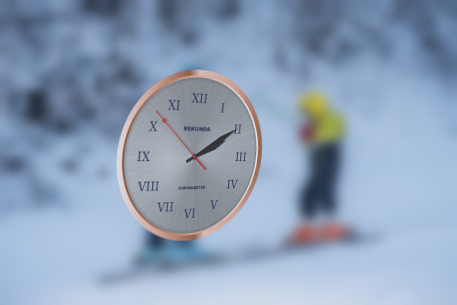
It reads 2,09,52
